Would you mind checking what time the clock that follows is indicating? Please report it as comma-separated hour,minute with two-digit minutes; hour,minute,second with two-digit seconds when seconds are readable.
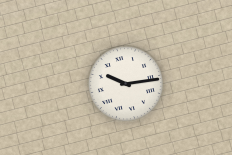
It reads 10,16
